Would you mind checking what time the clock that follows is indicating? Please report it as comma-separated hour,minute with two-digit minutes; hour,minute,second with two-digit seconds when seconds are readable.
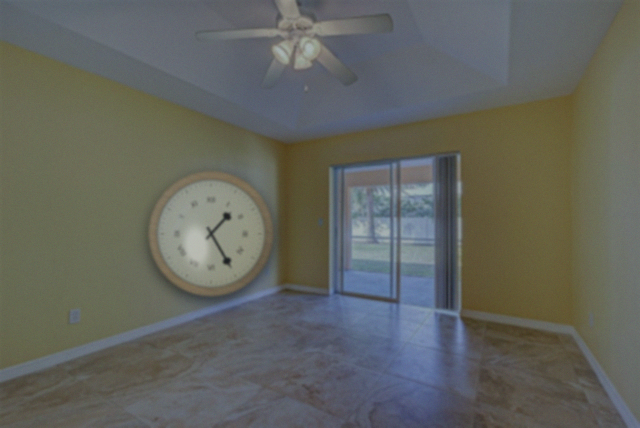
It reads 1,25
